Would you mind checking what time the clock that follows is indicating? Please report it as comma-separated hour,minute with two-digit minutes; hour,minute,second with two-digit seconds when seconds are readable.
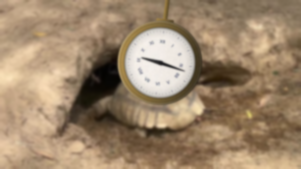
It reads 9,17
